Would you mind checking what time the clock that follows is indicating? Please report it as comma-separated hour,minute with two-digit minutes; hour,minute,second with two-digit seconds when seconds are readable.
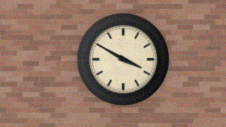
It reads 3,50
